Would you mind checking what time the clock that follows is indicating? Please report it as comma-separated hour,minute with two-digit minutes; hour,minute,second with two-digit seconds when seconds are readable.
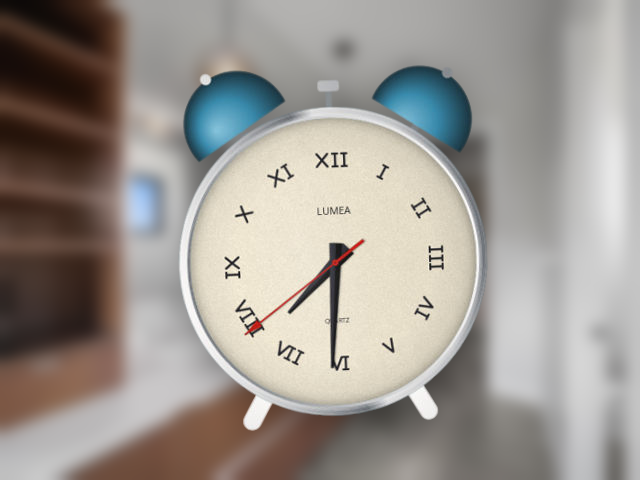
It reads 7,30,39
